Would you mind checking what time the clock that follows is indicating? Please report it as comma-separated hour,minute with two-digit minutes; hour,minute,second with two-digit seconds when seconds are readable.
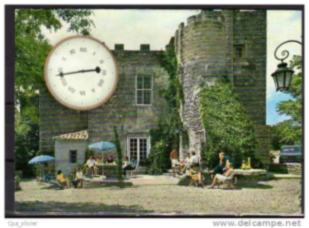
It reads 2,43
